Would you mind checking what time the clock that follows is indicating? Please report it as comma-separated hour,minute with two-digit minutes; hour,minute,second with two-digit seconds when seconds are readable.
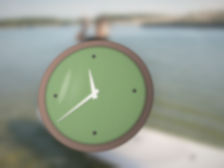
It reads 11,39
